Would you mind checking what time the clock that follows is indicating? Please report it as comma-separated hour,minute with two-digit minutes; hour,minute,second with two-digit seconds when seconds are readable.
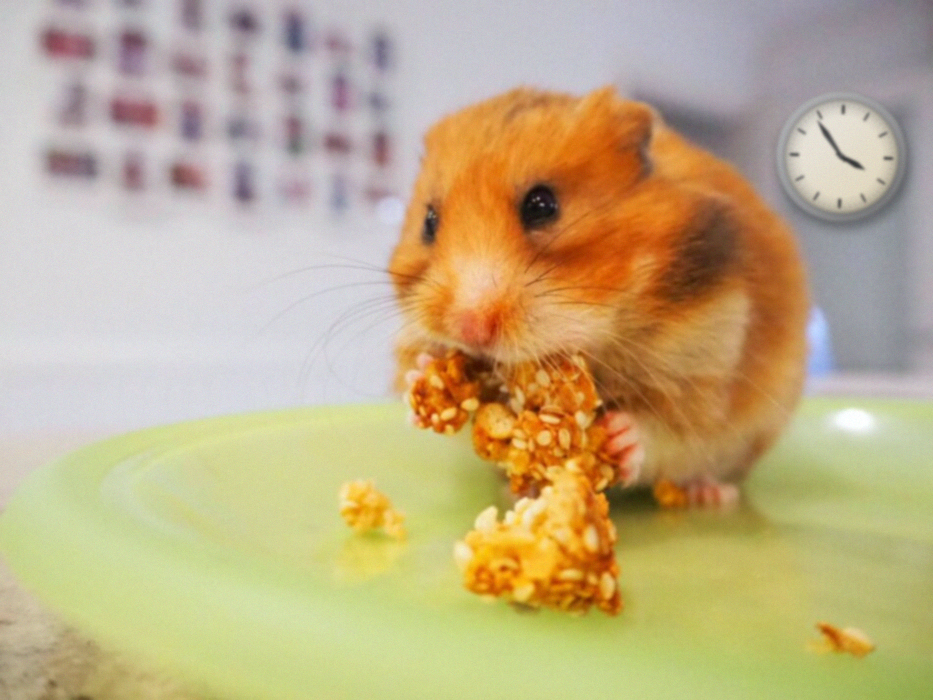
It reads 3,54
